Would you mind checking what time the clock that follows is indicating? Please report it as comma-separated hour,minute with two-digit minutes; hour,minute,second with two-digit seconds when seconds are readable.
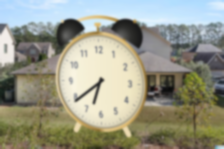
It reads 6,39
